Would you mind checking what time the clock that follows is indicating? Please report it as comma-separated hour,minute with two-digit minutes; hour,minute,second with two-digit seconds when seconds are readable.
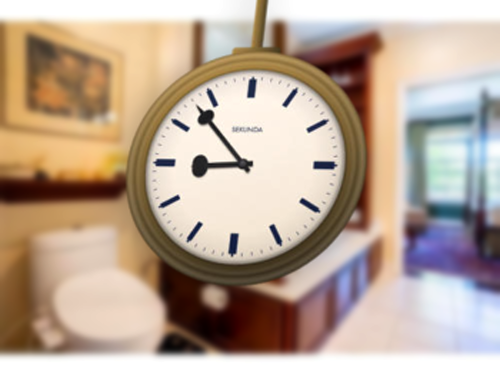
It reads 8,53
